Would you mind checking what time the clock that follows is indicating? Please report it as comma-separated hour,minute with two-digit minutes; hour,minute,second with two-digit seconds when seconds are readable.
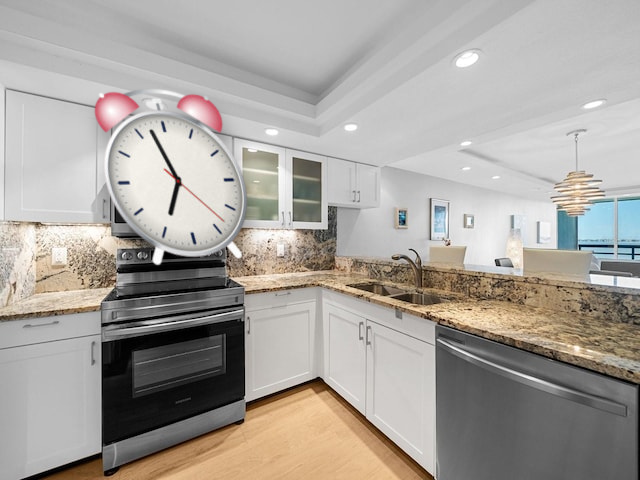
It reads 6,57,23
